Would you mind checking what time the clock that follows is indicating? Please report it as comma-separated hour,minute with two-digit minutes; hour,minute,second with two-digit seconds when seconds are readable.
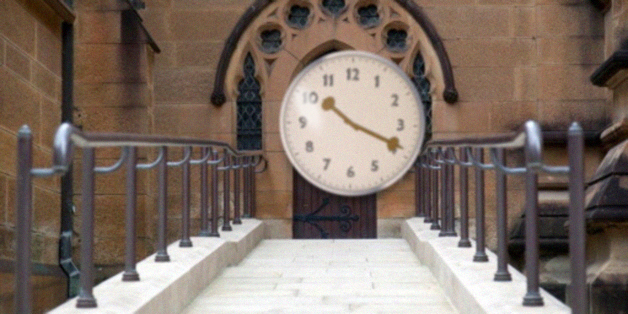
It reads 10,19
